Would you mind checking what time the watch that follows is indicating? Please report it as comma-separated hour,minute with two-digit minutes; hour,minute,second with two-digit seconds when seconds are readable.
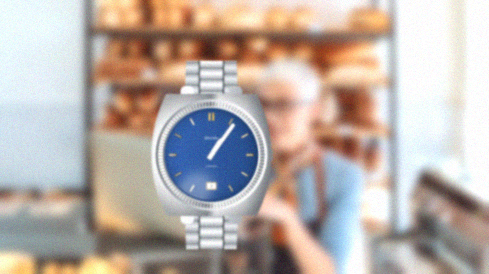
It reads 1,06
